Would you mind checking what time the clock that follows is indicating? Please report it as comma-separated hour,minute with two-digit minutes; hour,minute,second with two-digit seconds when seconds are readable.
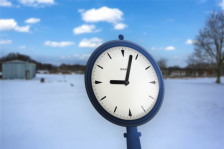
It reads 9,03
